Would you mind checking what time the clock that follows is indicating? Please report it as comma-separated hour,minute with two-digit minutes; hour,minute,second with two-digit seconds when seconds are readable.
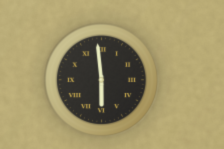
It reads 5,59
